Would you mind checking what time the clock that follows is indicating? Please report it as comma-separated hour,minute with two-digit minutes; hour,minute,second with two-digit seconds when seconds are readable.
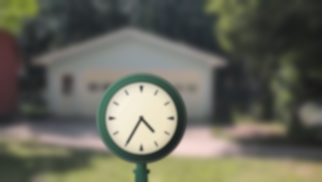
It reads 4,35
